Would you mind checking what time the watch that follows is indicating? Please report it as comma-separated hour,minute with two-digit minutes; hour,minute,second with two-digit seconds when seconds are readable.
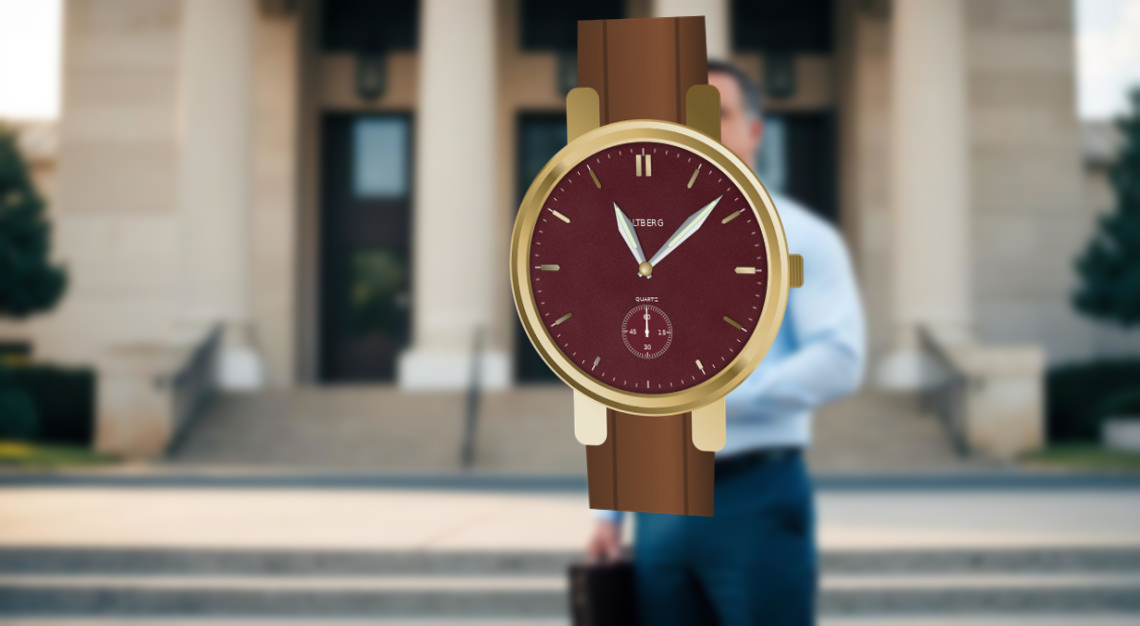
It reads 11,08
